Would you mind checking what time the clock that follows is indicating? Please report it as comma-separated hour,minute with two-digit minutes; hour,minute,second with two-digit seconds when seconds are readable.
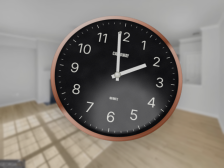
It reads 1,59
